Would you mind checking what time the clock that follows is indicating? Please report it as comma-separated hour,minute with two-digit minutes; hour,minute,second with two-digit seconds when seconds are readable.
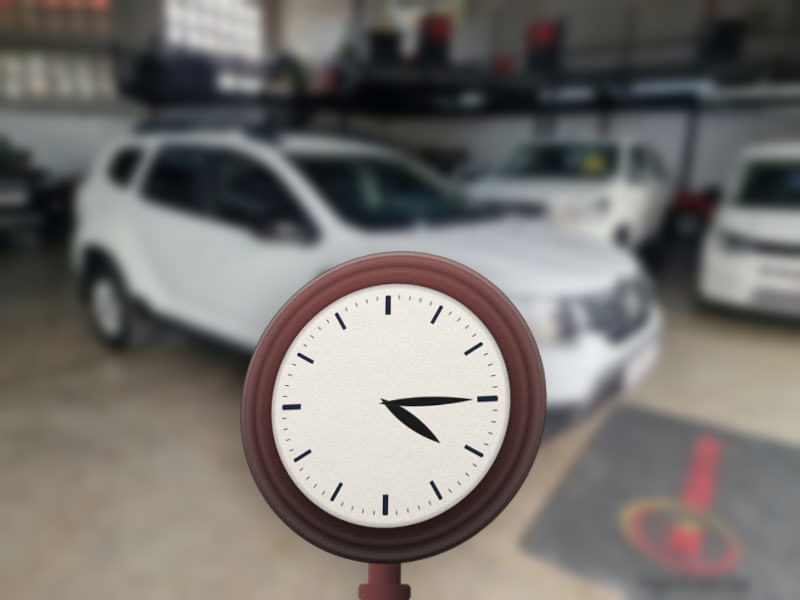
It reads 4,15
